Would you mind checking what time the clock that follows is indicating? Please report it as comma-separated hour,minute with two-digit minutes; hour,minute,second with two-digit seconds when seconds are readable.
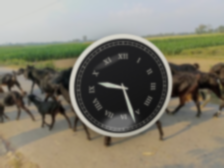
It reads 9,27
